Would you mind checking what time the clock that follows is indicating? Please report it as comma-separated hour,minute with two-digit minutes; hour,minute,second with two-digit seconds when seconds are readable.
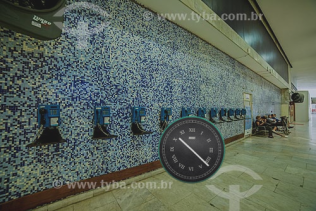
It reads 10,22
